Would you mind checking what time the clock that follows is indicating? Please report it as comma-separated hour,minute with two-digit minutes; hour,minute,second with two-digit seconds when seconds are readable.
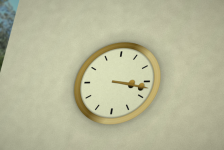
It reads 3,17
